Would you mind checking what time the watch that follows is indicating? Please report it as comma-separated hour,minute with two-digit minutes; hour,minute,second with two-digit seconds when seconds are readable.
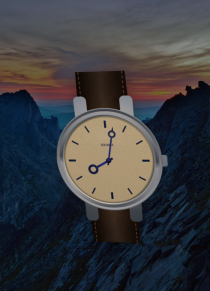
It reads 8,02
